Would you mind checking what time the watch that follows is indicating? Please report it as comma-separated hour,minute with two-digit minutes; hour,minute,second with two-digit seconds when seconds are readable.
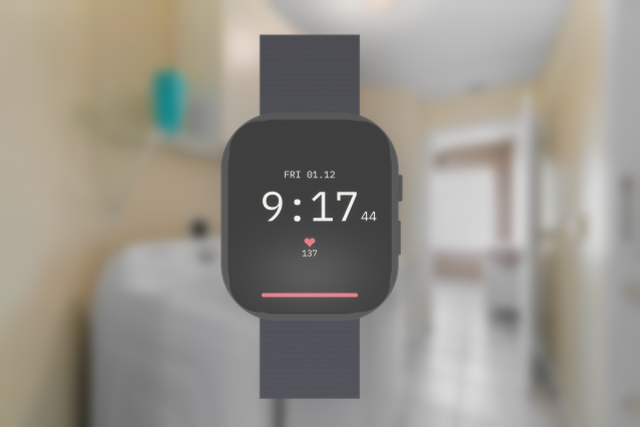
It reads 9,17,44
